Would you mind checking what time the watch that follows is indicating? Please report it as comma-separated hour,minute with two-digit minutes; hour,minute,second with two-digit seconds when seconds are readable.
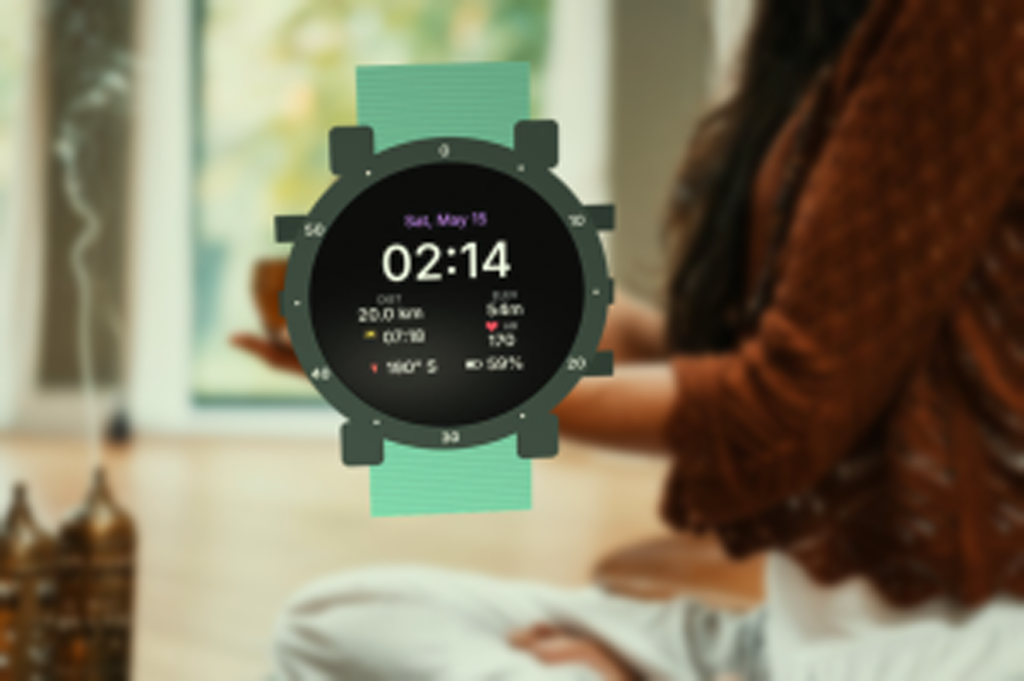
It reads 2,14
